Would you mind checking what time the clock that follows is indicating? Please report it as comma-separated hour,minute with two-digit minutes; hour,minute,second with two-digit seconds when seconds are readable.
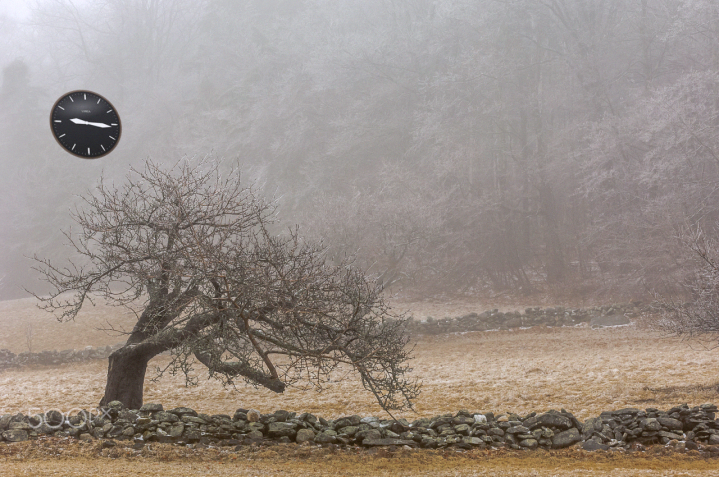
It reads 9,16
